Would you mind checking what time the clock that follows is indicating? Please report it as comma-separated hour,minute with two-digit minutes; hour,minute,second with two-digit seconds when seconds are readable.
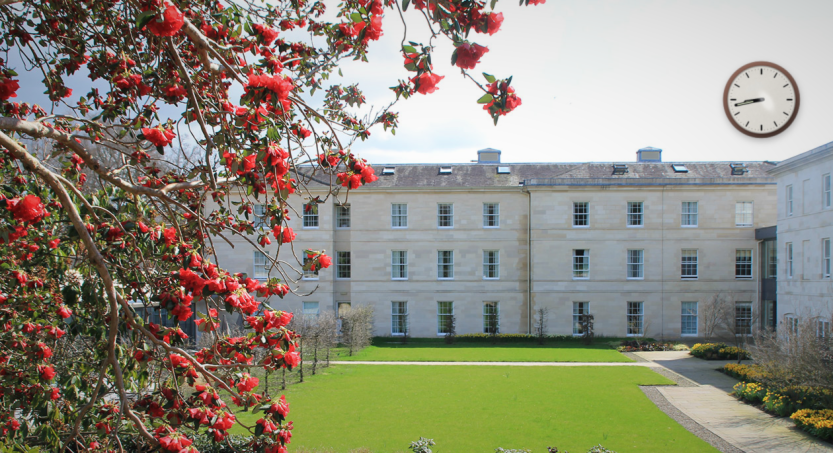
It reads 8,43
